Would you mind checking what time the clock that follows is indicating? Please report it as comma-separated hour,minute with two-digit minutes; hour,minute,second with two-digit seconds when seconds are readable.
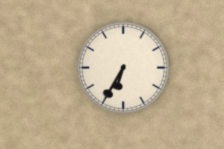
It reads 6,35
